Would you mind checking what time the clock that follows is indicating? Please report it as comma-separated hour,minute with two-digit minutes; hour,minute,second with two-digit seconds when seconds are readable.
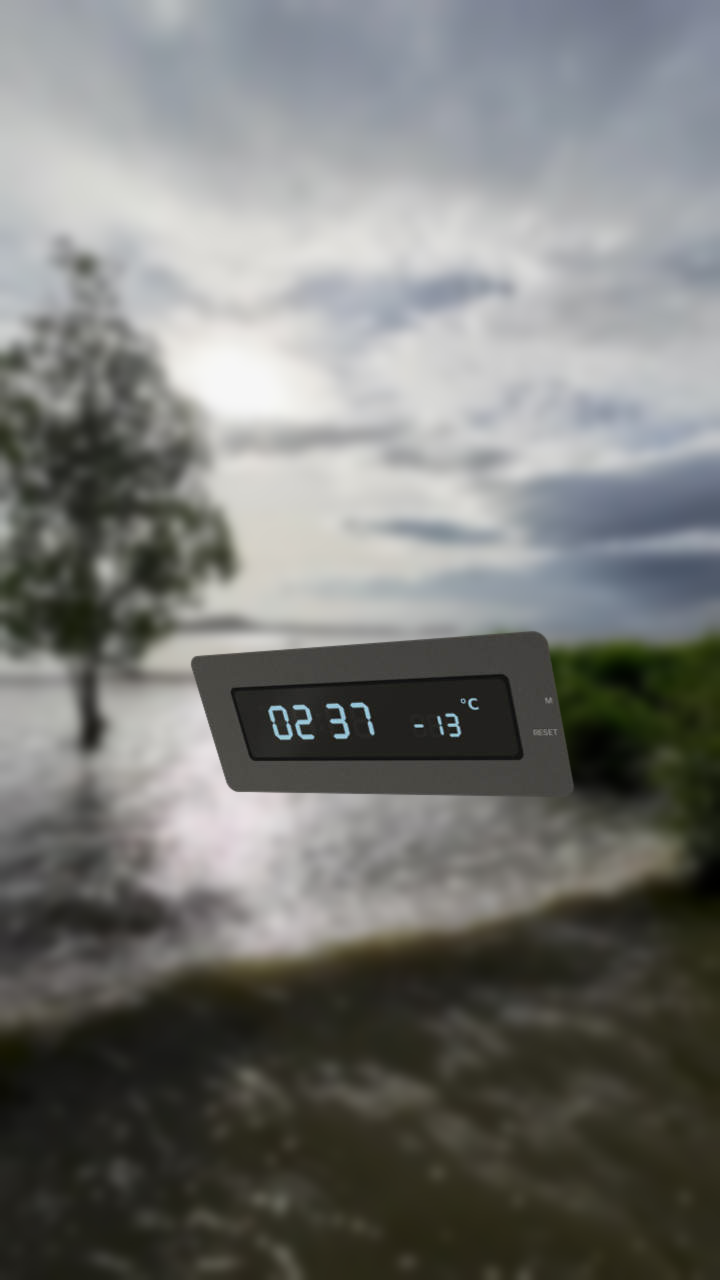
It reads 2,37
